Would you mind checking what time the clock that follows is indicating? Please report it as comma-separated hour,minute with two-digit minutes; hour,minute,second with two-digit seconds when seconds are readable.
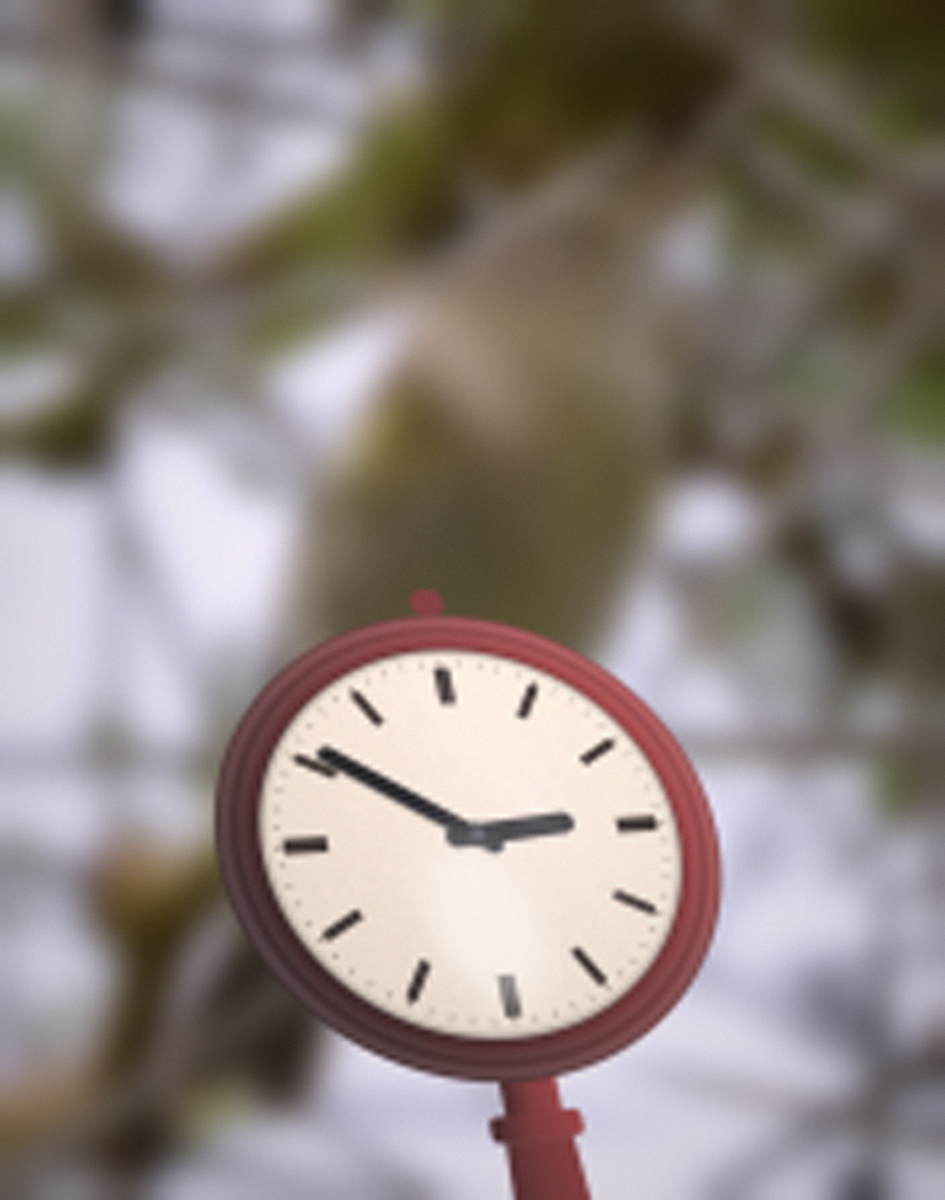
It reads 2,51
